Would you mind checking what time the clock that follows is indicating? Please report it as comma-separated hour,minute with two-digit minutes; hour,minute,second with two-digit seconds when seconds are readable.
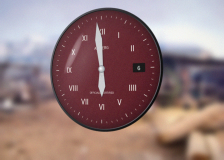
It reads 5,59
